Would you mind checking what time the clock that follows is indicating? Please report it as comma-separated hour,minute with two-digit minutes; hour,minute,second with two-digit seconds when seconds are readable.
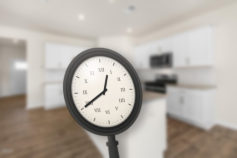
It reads 12,40
